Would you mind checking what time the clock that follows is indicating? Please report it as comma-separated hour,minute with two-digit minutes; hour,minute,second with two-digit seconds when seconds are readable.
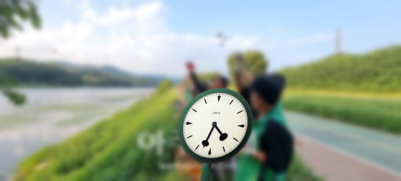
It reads 4,33
